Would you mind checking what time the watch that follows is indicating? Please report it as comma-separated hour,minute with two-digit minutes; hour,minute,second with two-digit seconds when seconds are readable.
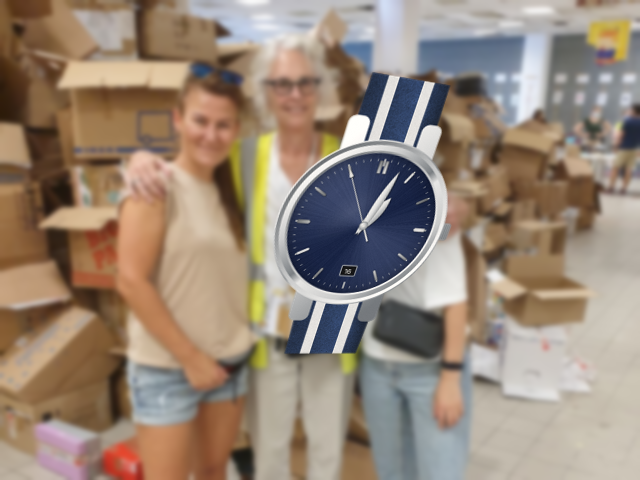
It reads 1,02,55
